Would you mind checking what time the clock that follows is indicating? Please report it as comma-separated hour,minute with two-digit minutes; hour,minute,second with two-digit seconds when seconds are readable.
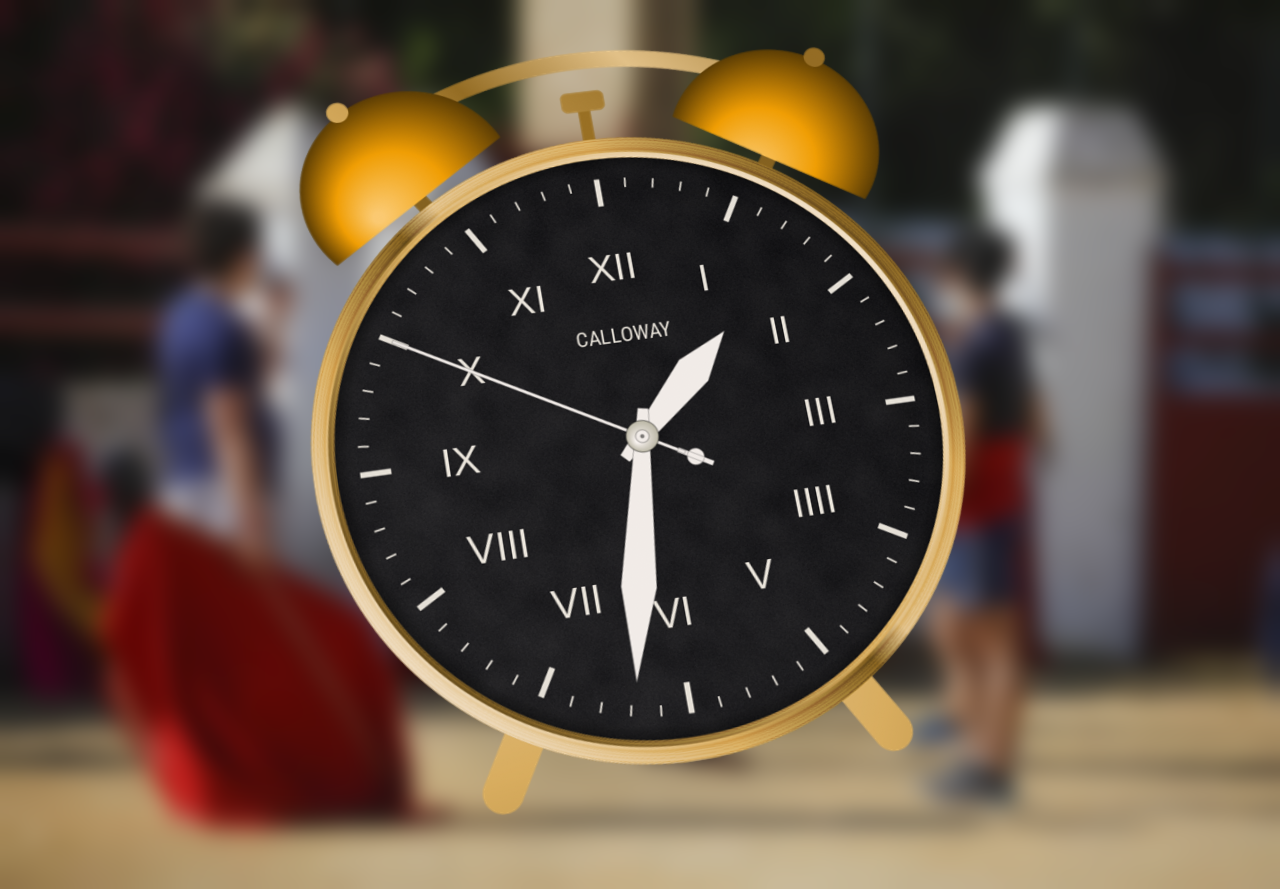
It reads 1,31,50
